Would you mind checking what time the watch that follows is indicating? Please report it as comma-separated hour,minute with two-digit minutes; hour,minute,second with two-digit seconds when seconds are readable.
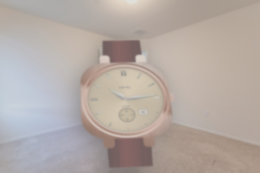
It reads 10,14
